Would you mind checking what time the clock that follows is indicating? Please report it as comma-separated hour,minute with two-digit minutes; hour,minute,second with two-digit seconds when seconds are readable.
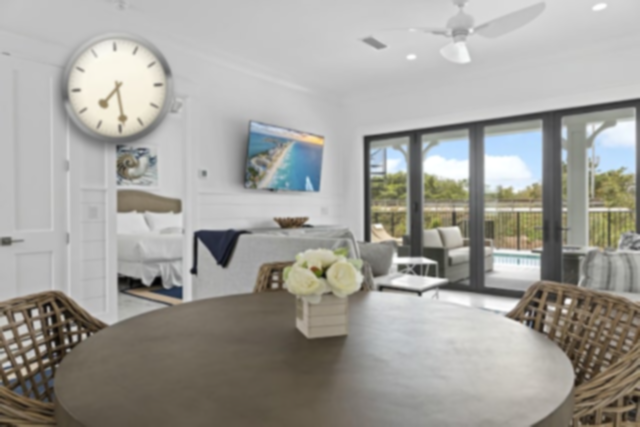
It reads 7,29
